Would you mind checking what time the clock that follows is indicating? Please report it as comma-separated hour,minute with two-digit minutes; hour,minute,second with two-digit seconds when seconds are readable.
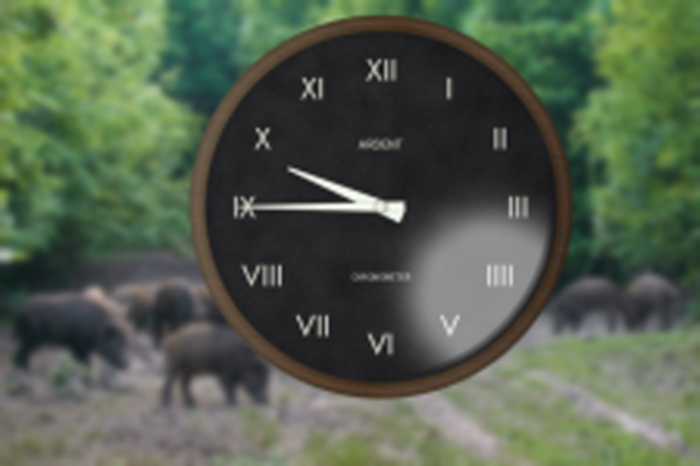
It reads 9,45
